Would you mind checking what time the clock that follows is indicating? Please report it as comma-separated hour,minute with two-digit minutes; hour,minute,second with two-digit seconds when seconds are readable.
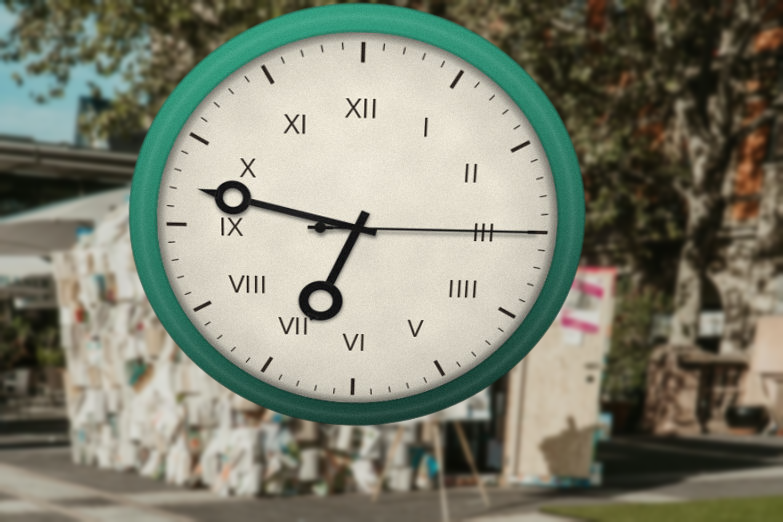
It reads 6,47,15
